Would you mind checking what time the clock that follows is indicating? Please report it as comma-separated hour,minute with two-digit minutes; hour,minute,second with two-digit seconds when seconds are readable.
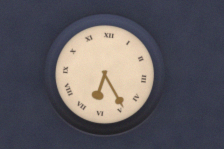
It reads 6,24
